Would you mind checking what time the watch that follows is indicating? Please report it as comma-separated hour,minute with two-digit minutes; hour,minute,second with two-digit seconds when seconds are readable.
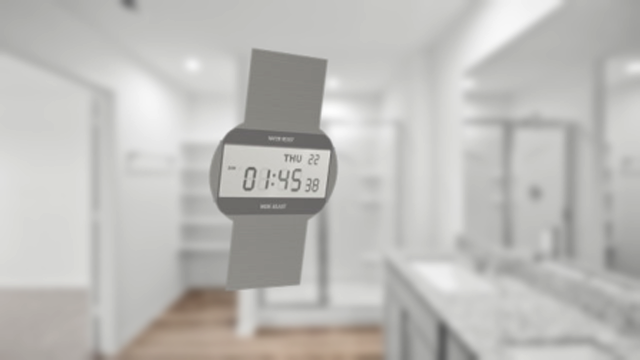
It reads 1,45,38
